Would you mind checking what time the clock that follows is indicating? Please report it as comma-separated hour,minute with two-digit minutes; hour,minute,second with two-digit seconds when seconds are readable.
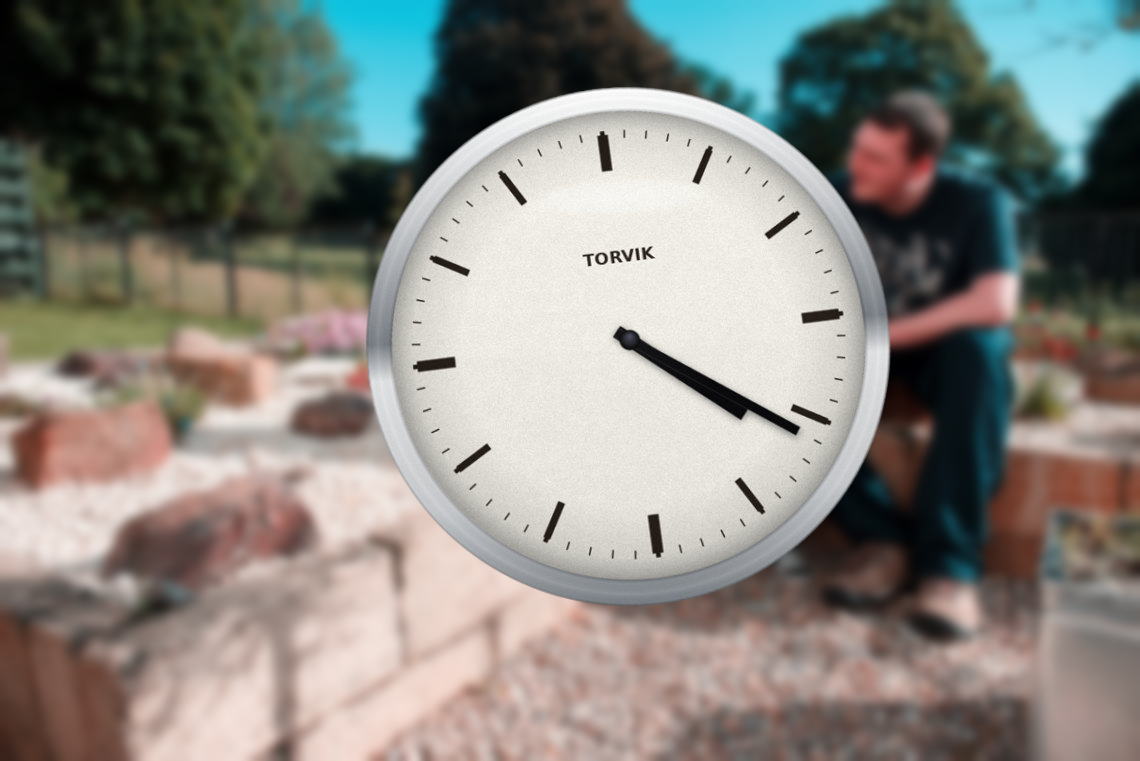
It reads 4,21
